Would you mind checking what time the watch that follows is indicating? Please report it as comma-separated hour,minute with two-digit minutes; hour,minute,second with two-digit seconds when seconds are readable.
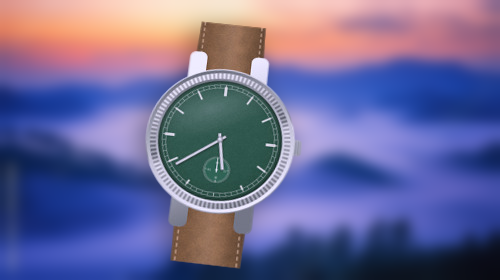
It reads 5,39
